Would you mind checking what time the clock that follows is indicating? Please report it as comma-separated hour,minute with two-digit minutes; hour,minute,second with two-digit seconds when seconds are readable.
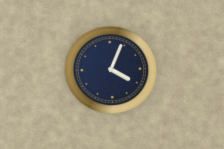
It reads 4,04
